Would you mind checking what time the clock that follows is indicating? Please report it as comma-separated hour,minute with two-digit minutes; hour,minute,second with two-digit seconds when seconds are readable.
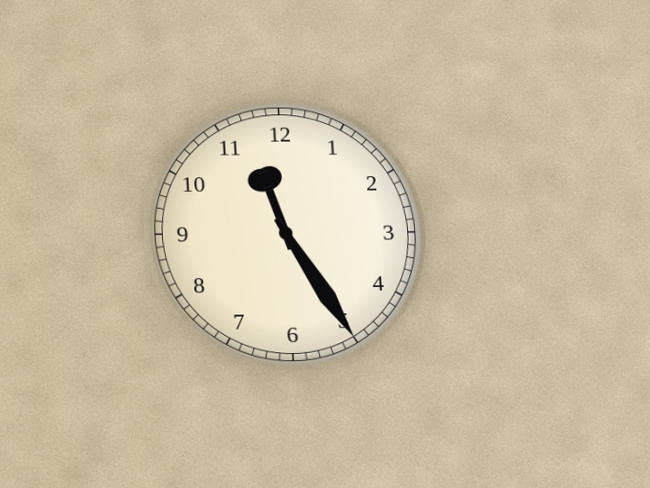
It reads 11,25
